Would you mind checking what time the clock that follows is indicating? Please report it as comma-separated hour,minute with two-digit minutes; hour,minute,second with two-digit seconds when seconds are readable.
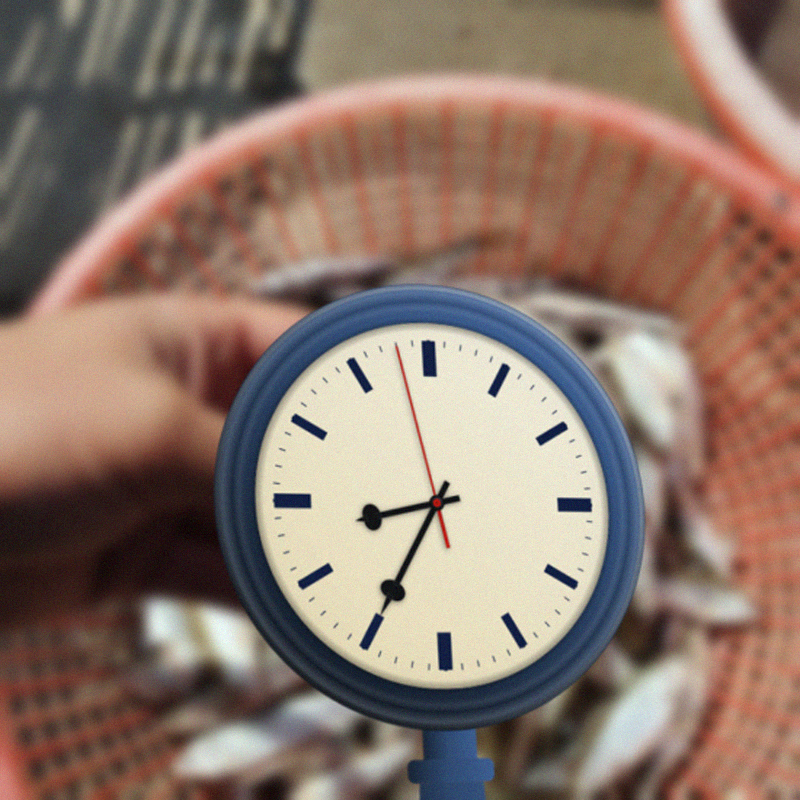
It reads 8,34,58
